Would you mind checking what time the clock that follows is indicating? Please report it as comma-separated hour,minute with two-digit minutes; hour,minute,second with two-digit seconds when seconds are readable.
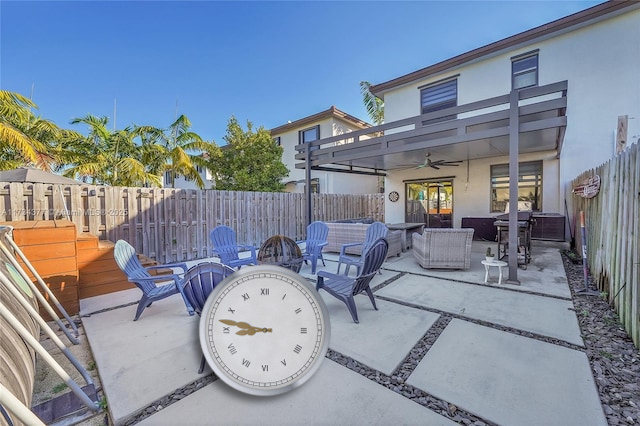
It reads 8,47
